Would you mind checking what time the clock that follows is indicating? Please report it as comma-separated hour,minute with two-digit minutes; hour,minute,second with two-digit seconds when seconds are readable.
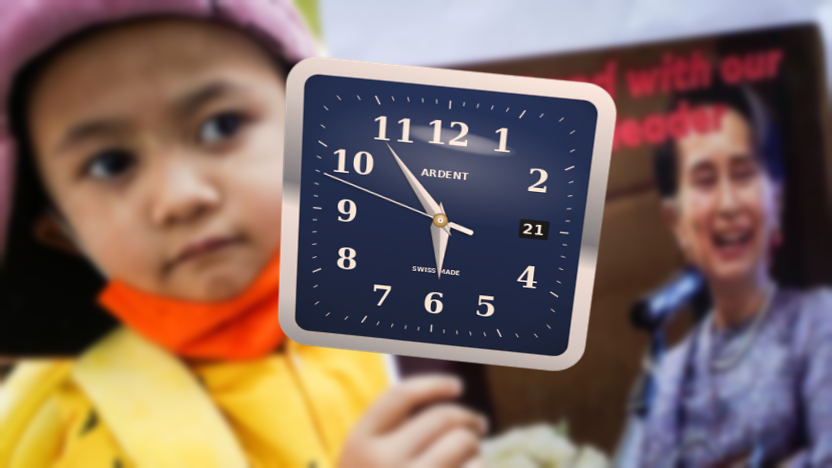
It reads 5,53,48
